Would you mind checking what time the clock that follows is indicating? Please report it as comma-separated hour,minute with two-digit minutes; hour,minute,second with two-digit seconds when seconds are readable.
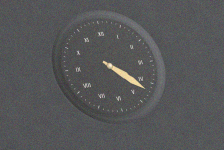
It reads 4,22
